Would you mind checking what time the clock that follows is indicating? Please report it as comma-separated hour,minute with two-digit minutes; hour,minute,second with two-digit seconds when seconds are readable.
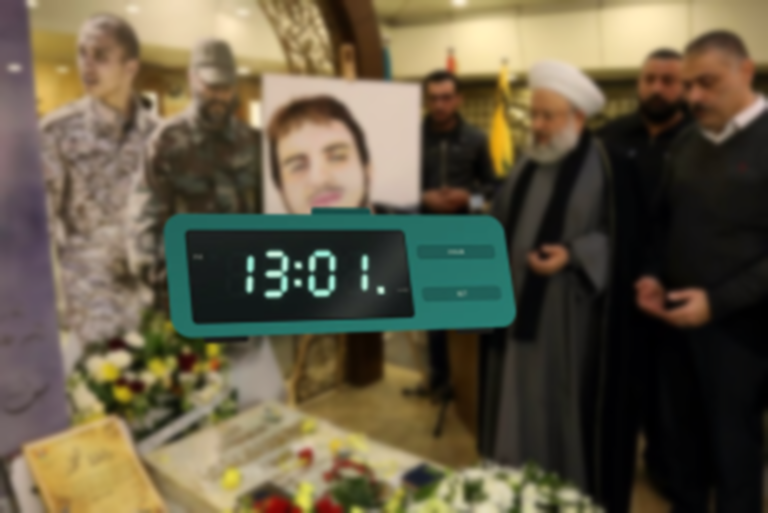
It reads 13,01
